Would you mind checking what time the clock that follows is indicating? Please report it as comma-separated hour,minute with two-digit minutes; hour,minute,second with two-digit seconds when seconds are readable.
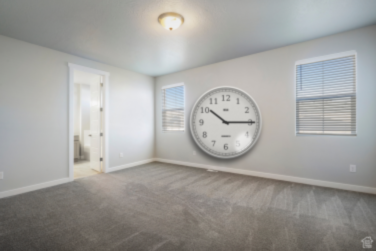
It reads 10,15
